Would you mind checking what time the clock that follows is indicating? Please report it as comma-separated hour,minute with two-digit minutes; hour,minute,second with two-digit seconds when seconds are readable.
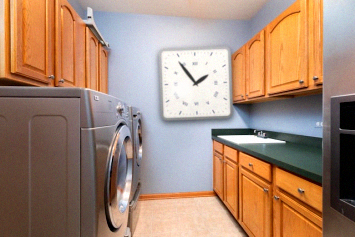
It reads 1,54
